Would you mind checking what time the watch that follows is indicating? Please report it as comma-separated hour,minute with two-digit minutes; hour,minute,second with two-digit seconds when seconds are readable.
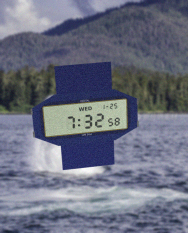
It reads 7,32,58
